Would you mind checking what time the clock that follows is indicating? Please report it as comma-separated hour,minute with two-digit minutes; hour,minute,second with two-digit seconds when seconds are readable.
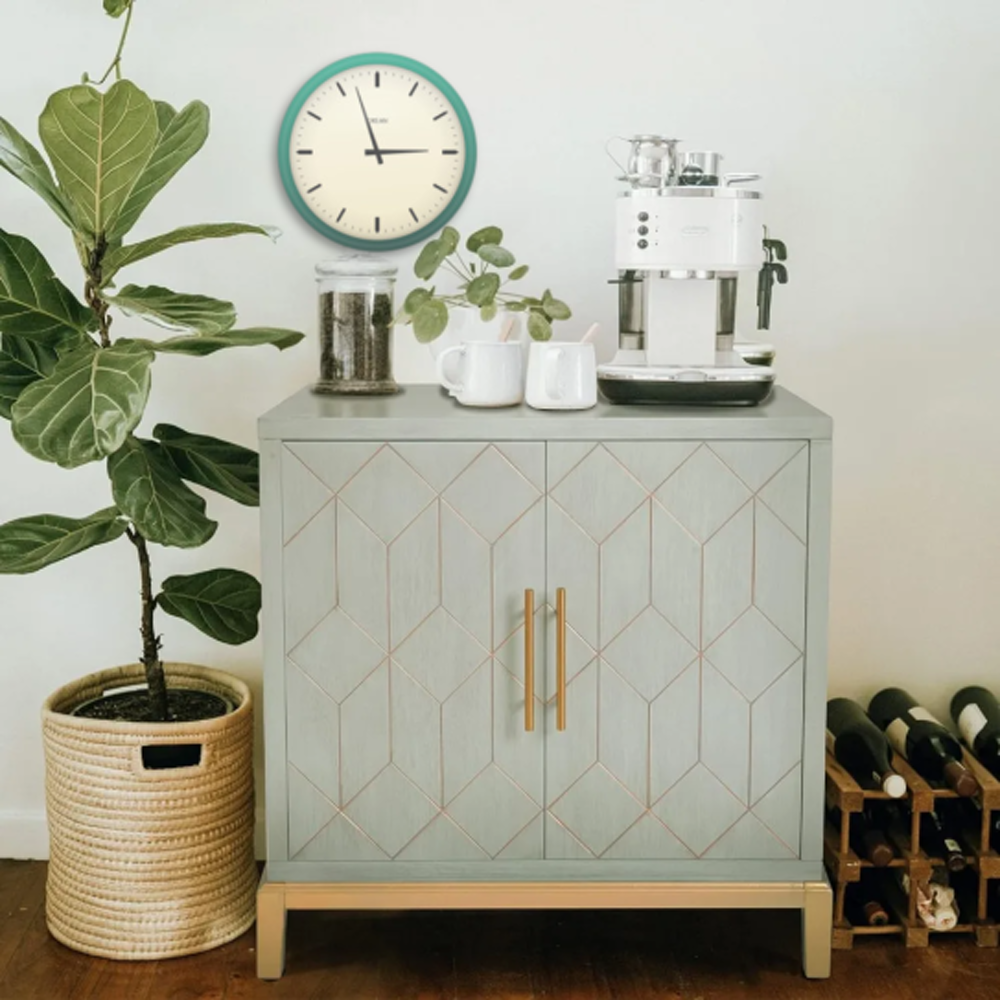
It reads 2,57
